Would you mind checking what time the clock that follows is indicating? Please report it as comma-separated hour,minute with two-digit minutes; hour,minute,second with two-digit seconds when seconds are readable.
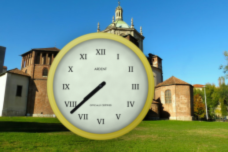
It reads 7,38
